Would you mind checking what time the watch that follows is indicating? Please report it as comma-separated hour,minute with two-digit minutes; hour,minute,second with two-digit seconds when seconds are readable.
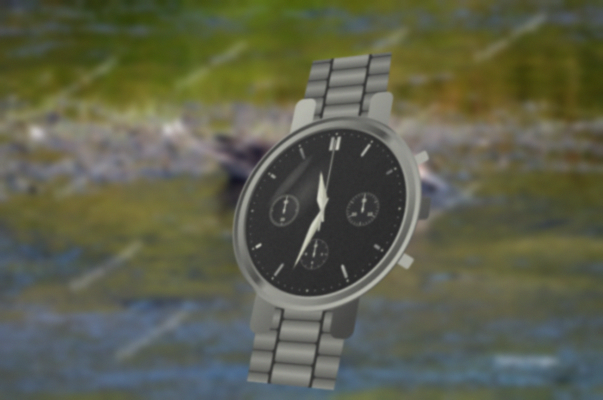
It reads 11,33
